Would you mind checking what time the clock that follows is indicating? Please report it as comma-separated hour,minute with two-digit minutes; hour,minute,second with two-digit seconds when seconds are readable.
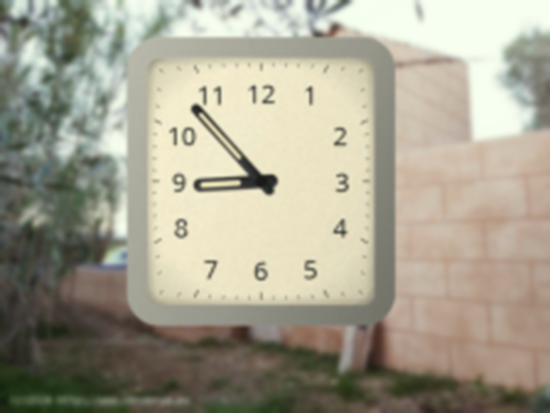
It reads 8,53
